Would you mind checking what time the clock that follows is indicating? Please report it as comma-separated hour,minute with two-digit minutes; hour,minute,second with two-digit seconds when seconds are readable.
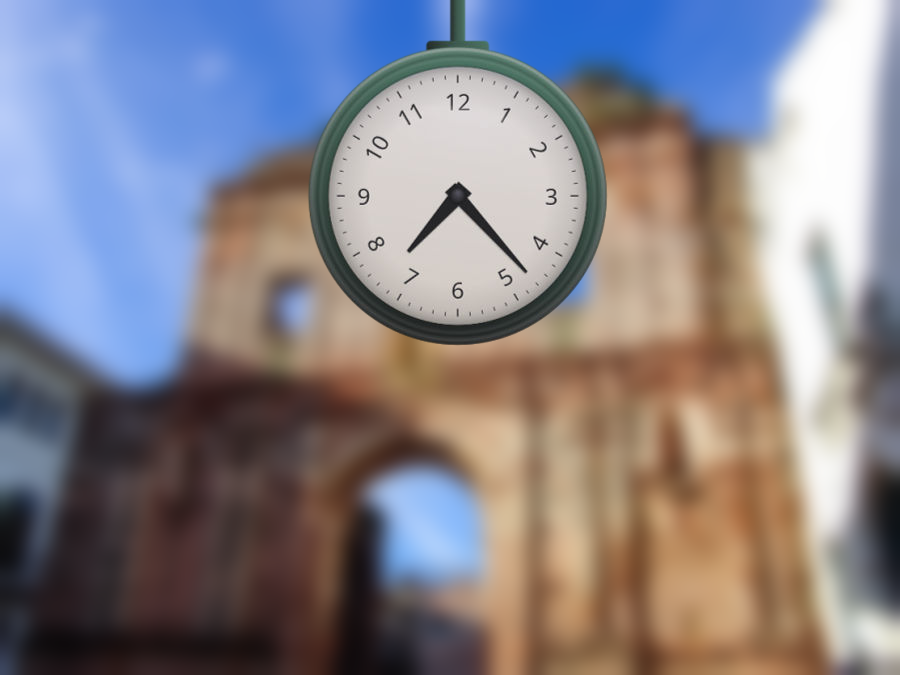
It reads 7,23
